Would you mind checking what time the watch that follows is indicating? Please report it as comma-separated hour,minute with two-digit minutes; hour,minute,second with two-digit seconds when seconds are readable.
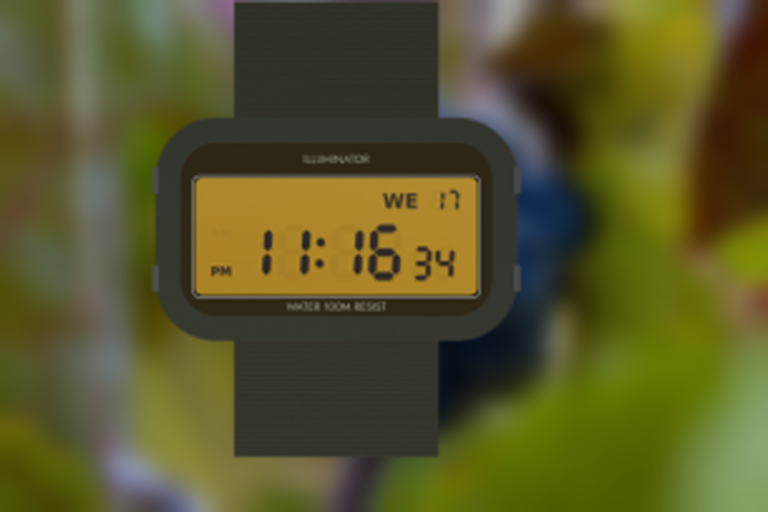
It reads 11,16,34
